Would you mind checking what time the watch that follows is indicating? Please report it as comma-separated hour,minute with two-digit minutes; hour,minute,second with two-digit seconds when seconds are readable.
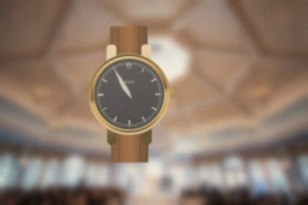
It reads 10,55
